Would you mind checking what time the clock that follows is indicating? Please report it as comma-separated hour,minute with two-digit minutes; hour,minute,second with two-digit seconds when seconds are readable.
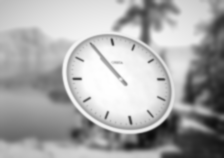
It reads 10,55
